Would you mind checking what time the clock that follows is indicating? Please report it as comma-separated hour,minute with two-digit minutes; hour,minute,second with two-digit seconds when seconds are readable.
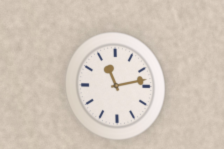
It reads 11,13
